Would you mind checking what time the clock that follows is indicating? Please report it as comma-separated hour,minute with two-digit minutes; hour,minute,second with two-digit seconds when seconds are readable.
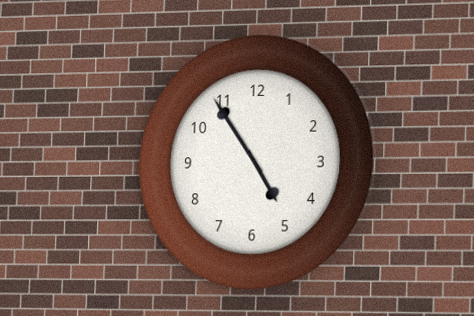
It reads 4,54
